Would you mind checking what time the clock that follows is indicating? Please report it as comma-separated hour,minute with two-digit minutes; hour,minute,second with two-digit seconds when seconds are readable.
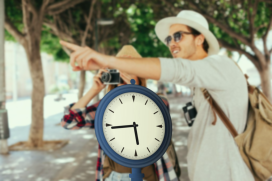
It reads 5,44
